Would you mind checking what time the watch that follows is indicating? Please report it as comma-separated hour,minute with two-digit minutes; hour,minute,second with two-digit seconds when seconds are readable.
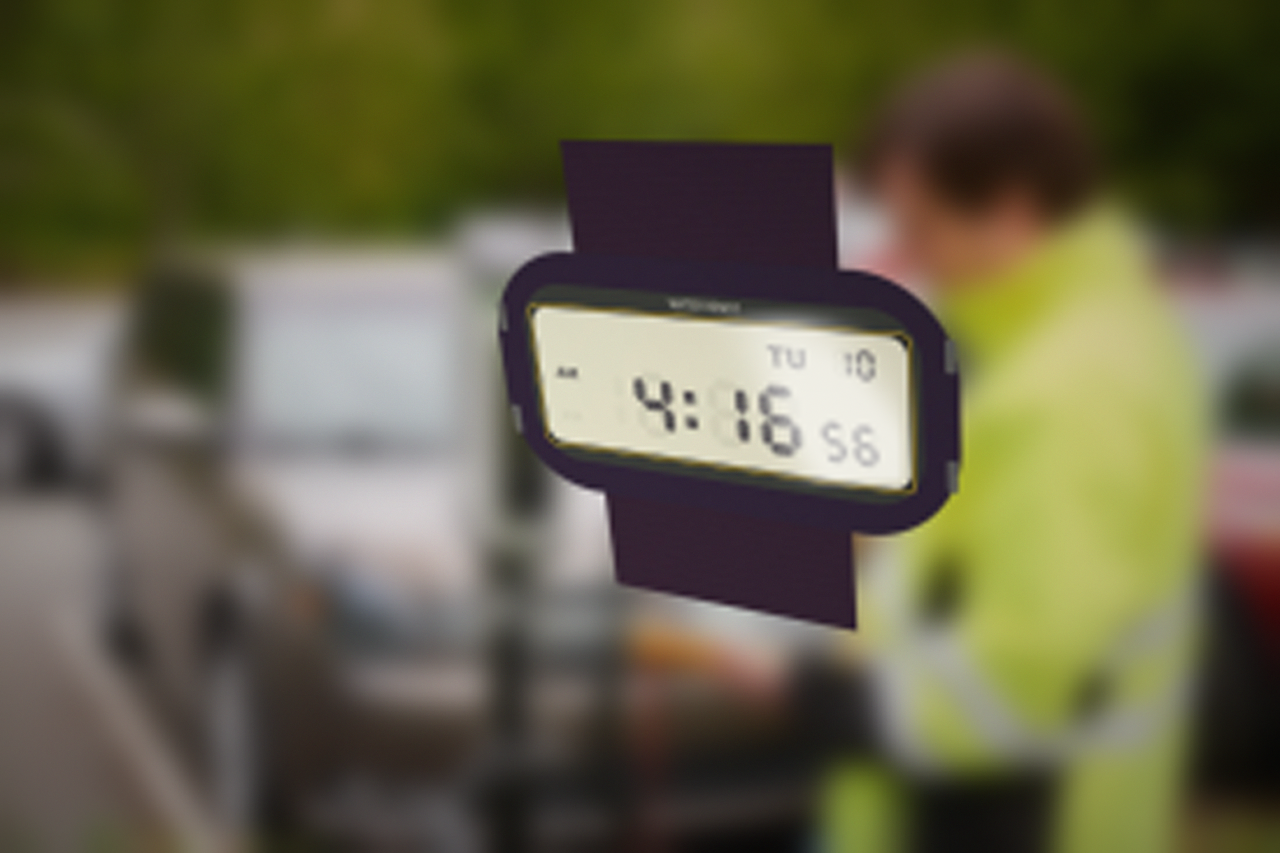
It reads 4,16,56
